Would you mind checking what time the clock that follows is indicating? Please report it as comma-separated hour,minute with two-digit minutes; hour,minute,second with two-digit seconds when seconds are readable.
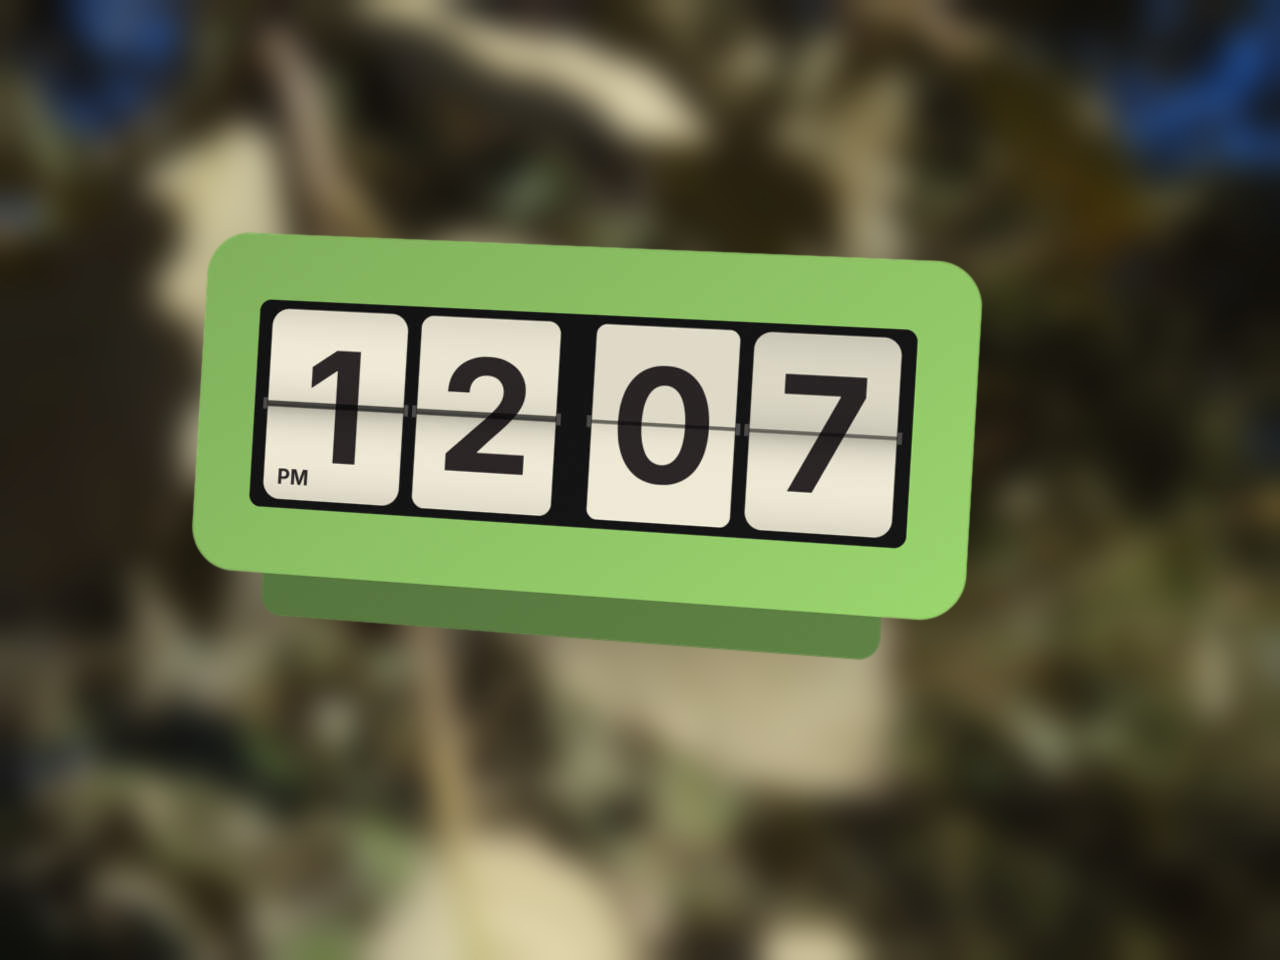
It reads 12,07
